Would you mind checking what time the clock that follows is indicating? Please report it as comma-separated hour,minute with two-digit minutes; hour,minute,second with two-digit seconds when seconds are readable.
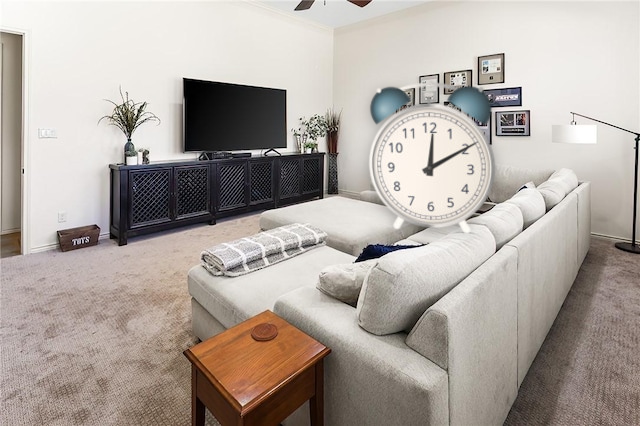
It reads 12,10
